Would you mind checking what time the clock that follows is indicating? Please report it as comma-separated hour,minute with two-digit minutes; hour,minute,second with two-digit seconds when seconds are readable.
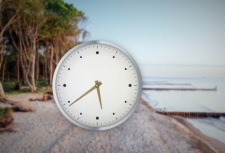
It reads 5,39
